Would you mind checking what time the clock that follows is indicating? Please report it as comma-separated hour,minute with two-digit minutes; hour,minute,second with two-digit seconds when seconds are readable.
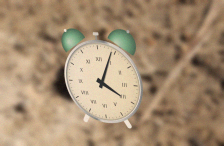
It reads 4,04
